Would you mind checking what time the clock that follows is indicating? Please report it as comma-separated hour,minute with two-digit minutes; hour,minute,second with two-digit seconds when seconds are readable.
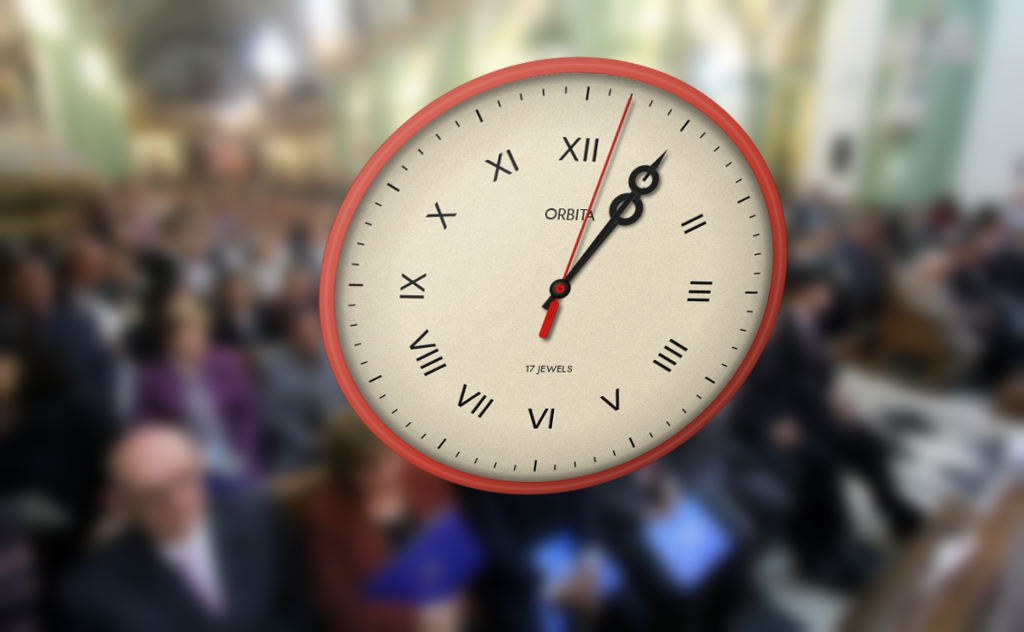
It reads 1,05,02
